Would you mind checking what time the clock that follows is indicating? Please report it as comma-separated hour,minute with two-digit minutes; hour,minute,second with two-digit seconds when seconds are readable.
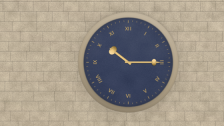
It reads 10,15
